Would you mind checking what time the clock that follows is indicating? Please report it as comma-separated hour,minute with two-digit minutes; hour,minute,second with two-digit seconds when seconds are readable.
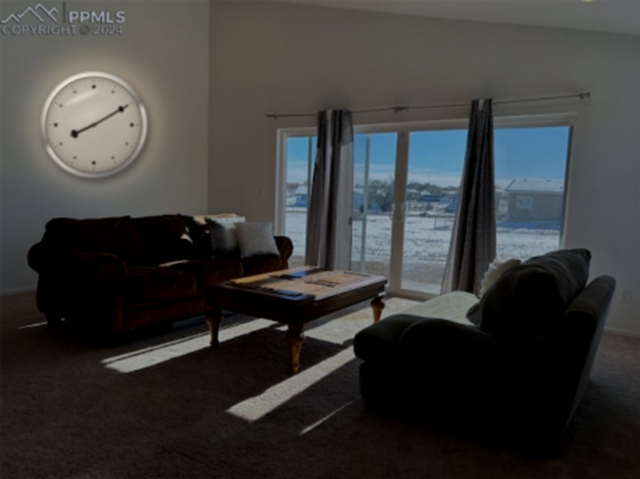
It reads 8,10
